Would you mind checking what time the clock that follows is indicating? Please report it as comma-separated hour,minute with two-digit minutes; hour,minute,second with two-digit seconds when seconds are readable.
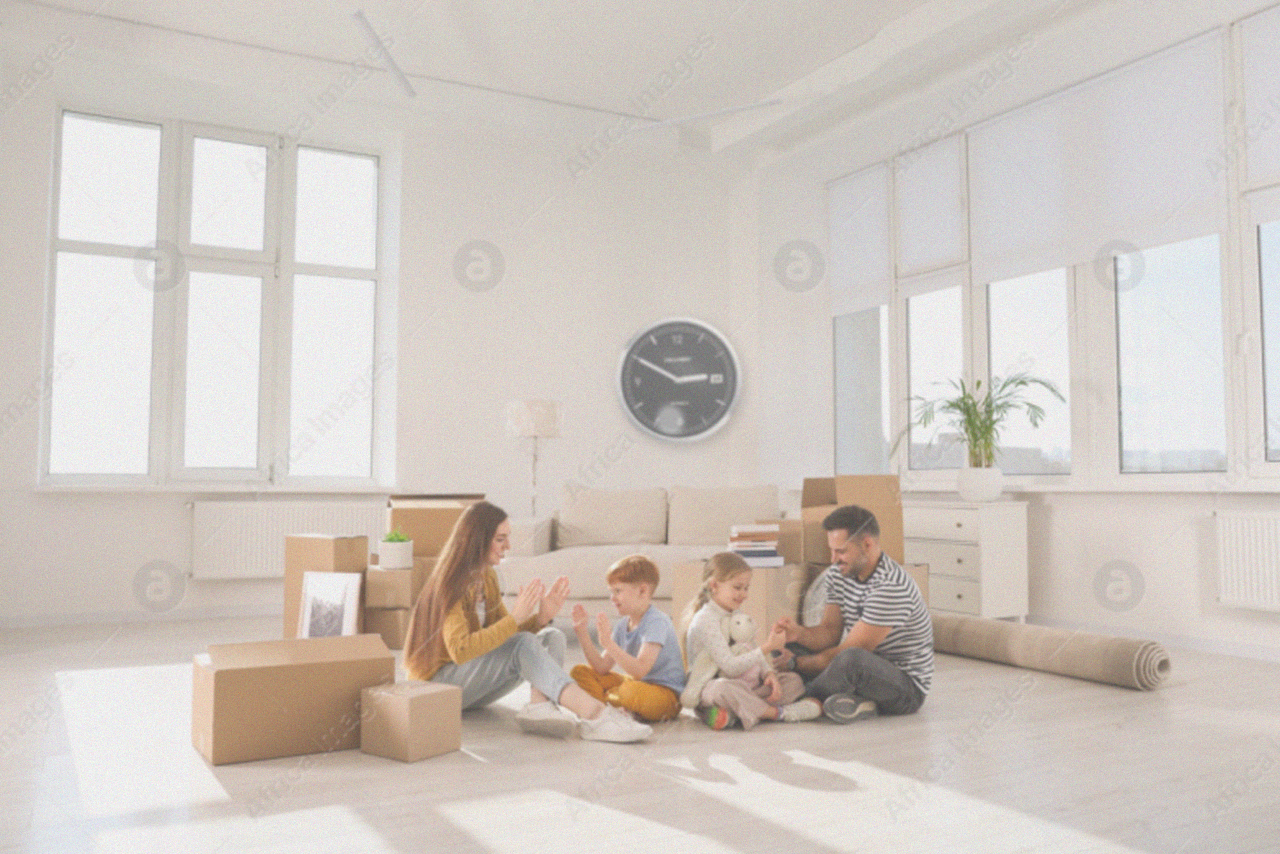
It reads 2,50
